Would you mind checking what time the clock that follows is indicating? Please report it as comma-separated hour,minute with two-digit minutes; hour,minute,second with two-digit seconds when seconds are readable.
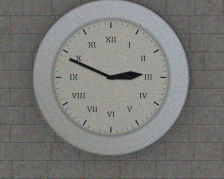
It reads 2,49
